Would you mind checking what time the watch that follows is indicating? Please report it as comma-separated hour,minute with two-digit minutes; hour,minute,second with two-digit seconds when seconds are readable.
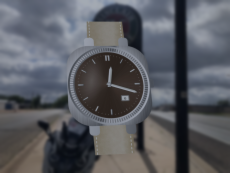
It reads 12,18
